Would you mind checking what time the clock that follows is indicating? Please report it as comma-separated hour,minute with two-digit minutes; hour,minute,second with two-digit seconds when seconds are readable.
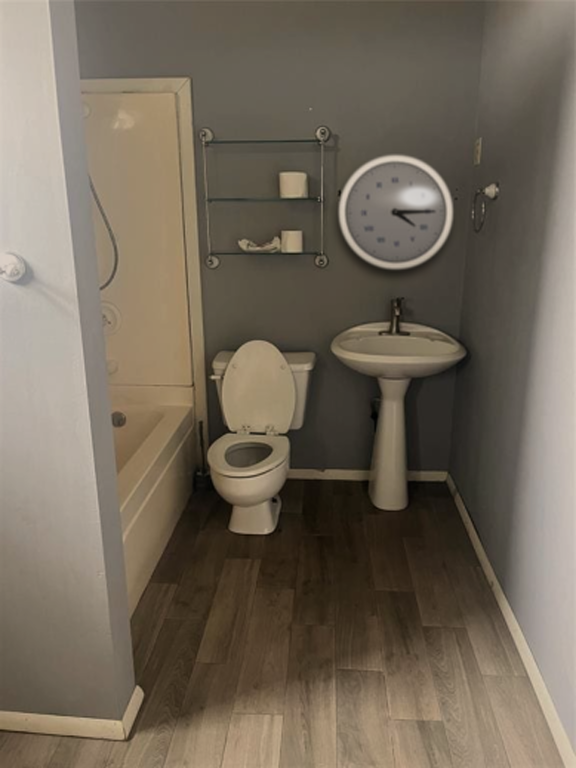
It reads 4,15
